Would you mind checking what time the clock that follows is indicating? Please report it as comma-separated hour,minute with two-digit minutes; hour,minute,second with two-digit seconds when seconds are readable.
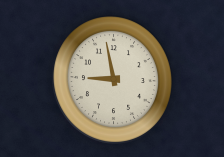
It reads 8,58
